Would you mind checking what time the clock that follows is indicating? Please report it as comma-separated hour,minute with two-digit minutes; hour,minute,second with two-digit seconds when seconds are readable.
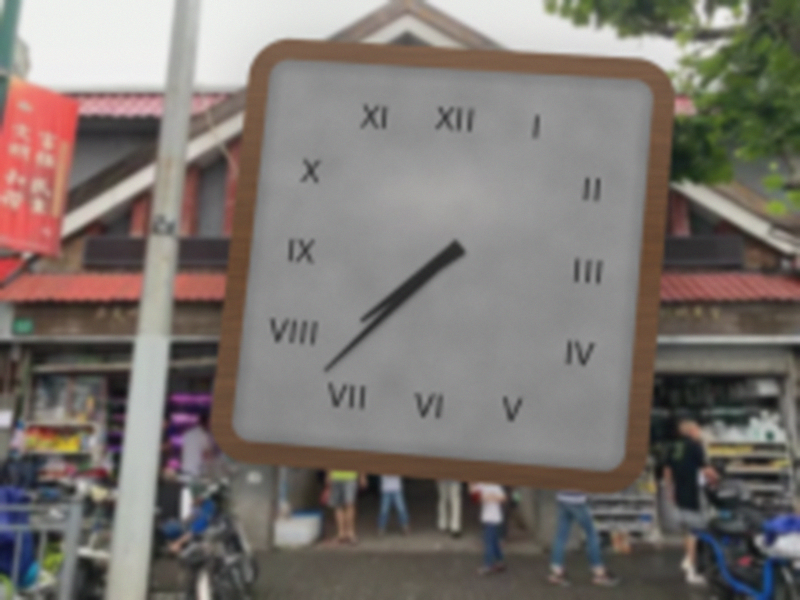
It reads 7,37
